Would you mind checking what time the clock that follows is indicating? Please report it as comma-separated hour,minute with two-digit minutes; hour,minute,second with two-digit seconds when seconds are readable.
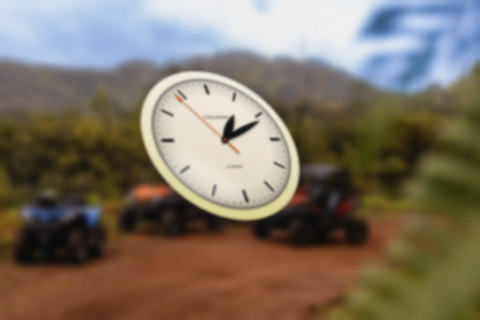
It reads 1,10,54
